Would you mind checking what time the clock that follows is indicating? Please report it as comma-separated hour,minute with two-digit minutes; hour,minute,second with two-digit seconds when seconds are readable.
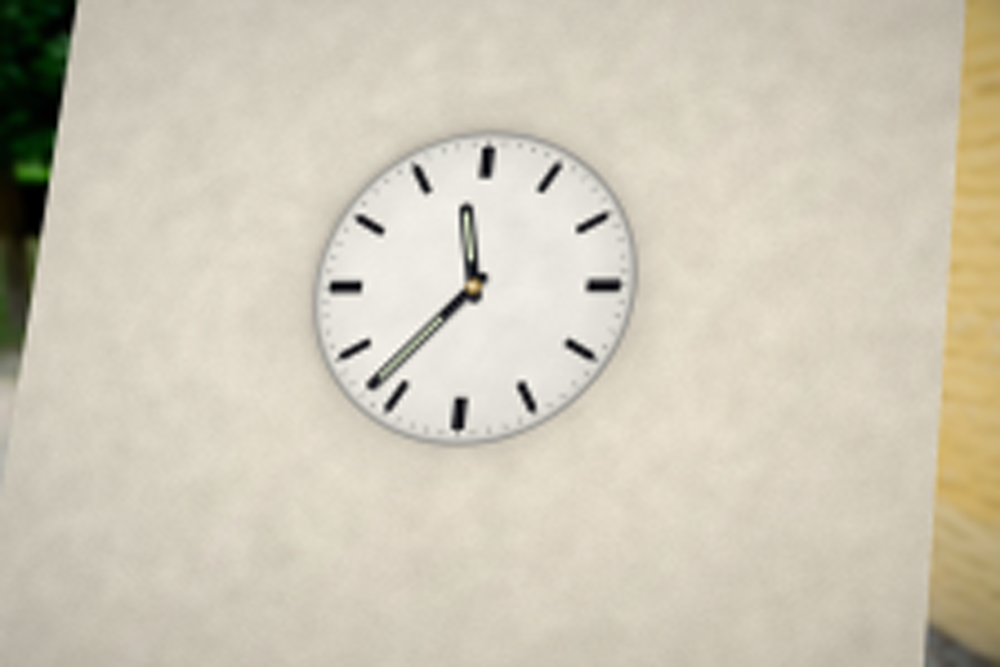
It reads 11,37
